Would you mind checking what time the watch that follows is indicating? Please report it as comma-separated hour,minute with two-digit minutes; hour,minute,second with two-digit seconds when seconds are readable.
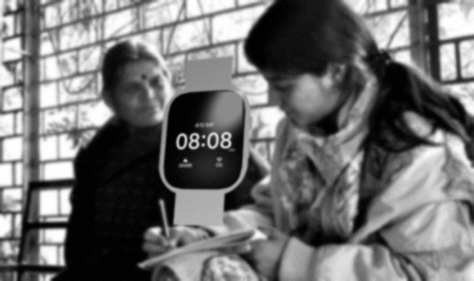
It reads 8,08
